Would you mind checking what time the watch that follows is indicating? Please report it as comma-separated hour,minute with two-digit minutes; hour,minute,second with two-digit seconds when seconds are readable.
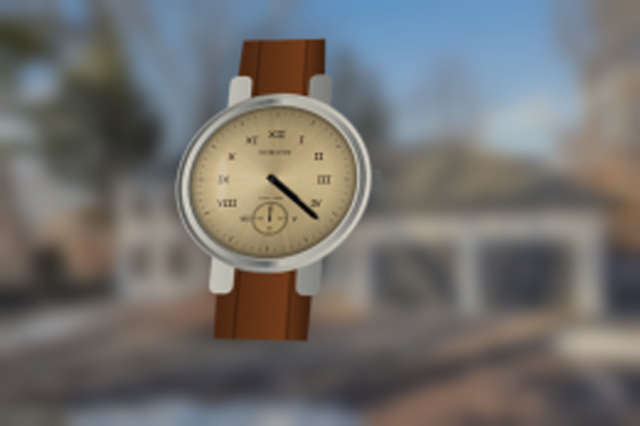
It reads 4,22
